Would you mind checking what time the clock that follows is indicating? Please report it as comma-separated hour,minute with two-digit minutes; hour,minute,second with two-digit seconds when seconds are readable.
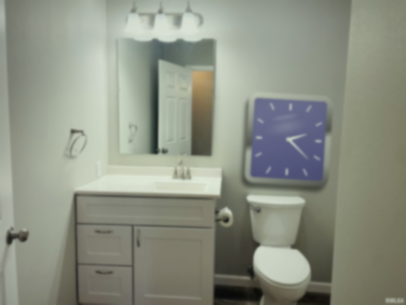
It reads 2,22
